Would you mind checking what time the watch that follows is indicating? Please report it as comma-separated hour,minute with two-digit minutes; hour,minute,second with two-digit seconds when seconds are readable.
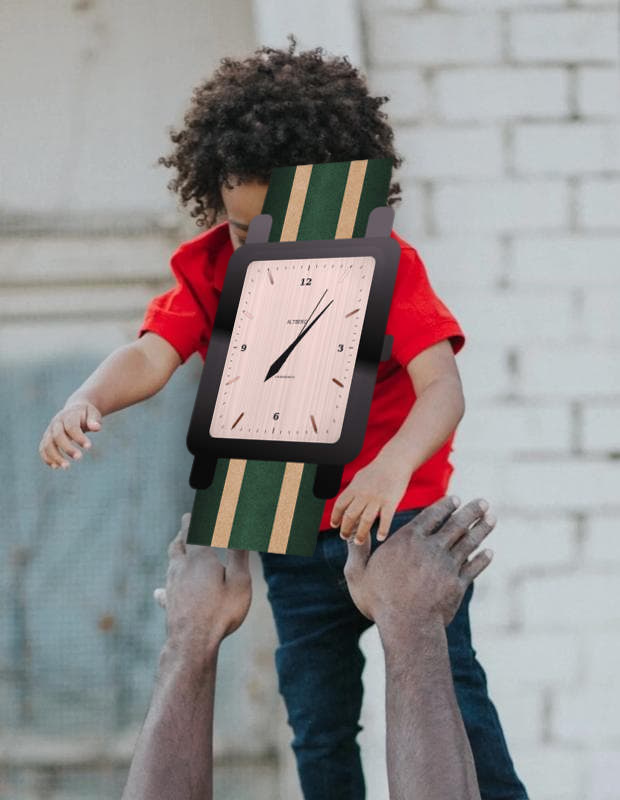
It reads 7,06,04
